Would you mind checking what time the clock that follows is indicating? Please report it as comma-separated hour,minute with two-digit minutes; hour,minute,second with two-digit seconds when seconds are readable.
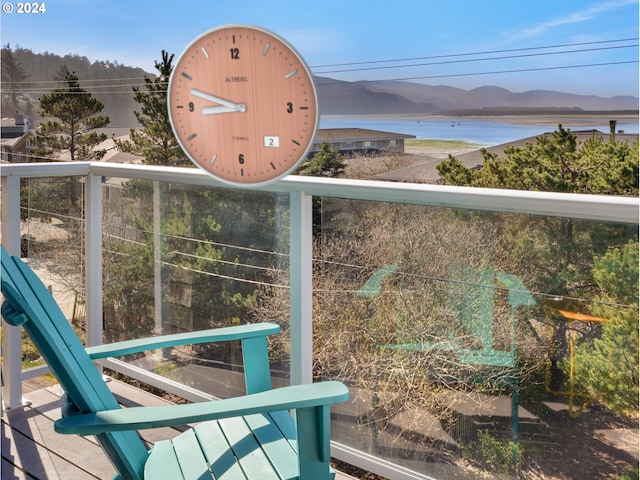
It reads 8,48
